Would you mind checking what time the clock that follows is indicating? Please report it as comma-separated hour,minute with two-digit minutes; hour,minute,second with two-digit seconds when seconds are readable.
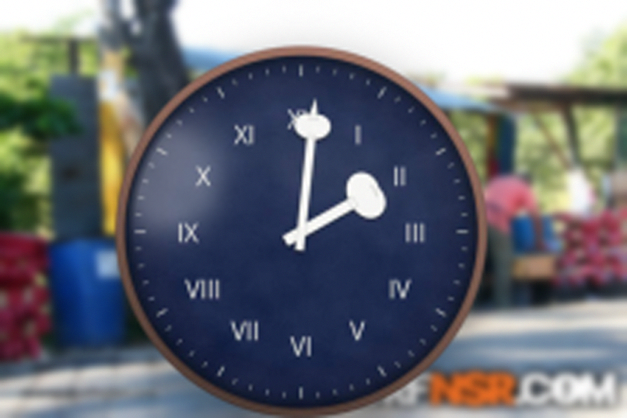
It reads 2,01
